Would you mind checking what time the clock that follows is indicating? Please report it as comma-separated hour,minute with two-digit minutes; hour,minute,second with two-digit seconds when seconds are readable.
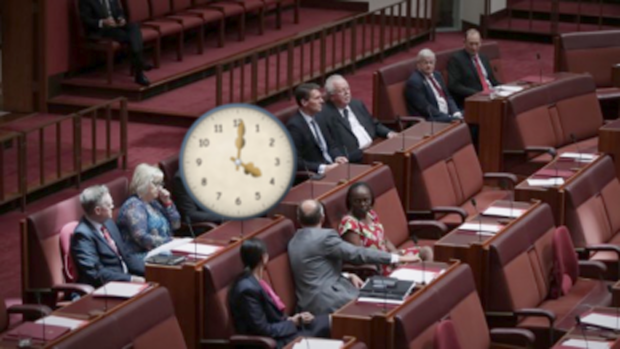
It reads 4,01
